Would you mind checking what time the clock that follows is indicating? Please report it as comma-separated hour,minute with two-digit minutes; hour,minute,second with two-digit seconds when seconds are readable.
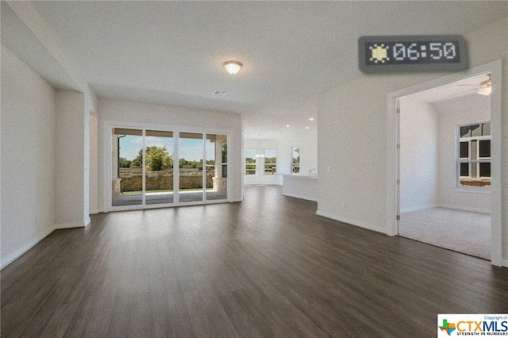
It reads 6,50
